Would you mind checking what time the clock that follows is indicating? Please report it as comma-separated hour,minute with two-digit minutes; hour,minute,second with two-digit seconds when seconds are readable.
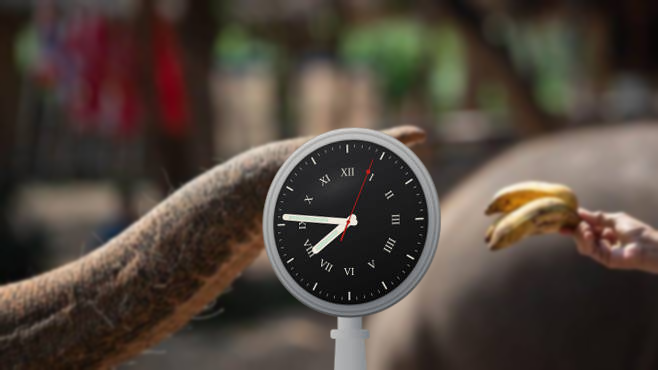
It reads 7,46,04
